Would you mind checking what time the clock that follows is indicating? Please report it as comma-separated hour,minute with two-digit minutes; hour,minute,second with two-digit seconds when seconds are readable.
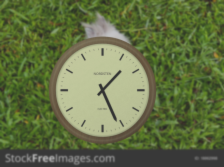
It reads 1,26
